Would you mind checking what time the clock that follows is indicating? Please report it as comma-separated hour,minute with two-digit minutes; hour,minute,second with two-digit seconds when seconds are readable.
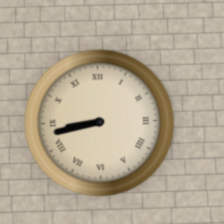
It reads 8,43
